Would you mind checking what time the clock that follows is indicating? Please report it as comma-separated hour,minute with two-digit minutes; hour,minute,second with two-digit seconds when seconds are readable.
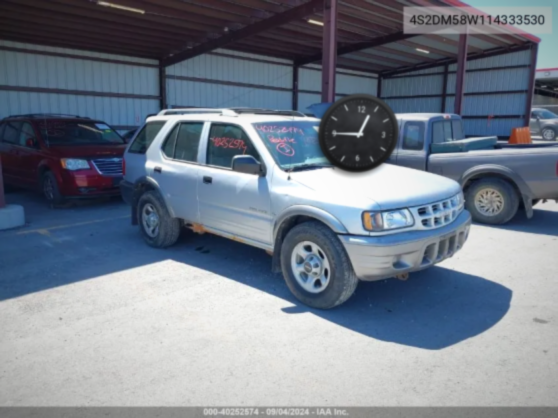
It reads 12,45
